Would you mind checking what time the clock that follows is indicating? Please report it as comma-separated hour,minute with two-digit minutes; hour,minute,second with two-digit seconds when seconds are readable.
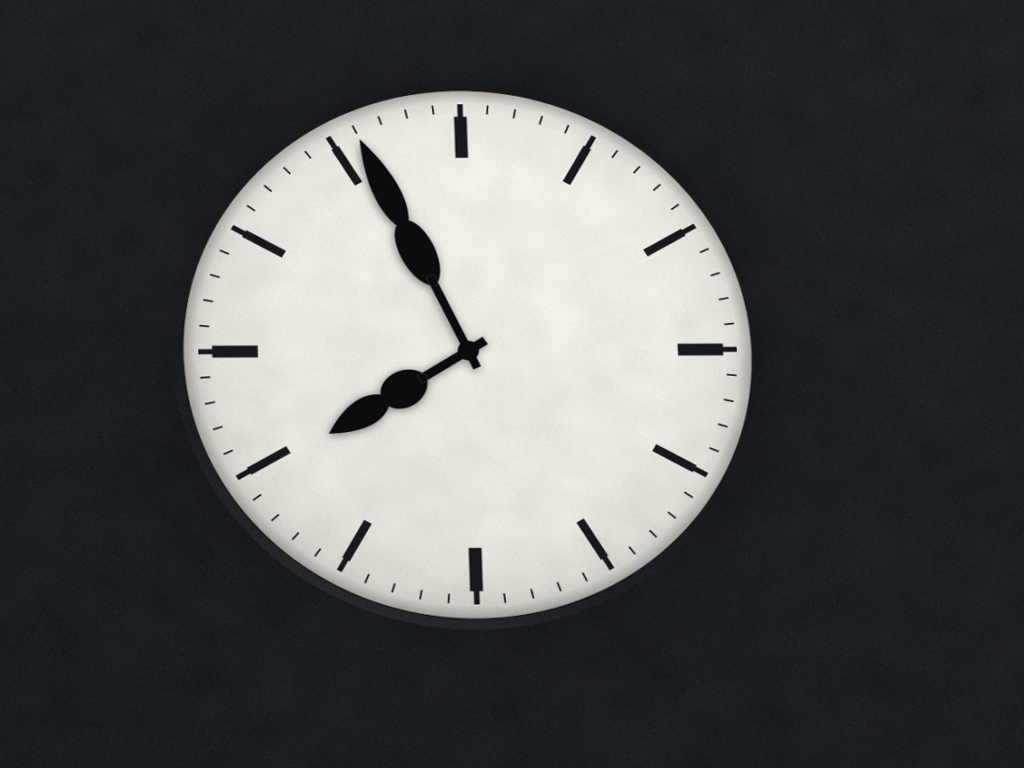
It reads 7,56
